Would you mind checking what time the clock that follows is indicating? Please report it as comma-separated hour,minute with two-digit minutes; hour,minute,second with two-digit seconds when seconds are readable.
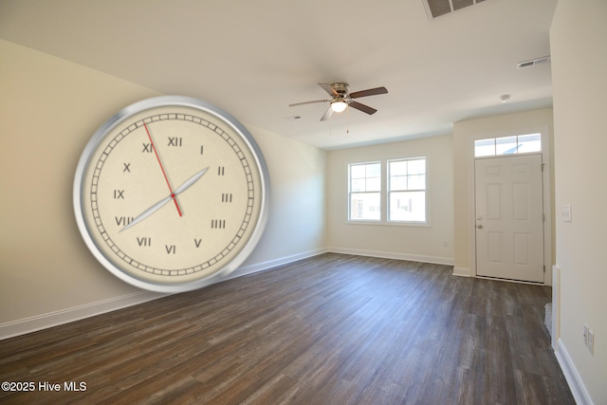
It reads 1,38,56
